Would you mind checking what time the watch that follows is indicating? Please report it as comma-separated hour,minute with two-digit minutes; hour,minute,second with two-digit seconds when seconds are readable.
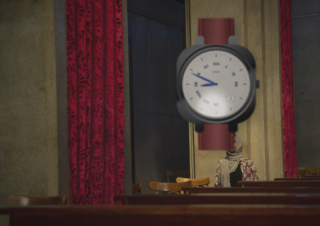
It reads 8,49
